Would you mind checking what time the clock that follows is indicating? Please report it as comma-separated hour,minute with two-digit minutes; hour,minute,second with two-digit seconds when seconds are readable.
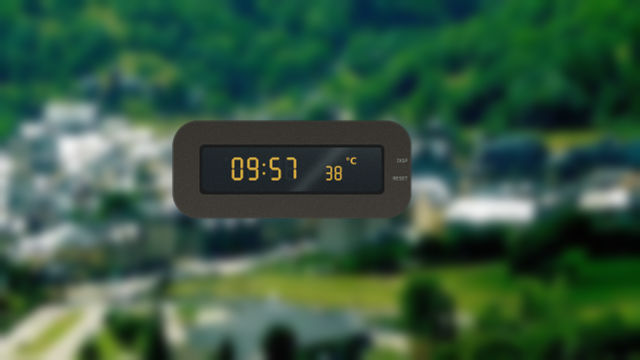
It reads 9,57
